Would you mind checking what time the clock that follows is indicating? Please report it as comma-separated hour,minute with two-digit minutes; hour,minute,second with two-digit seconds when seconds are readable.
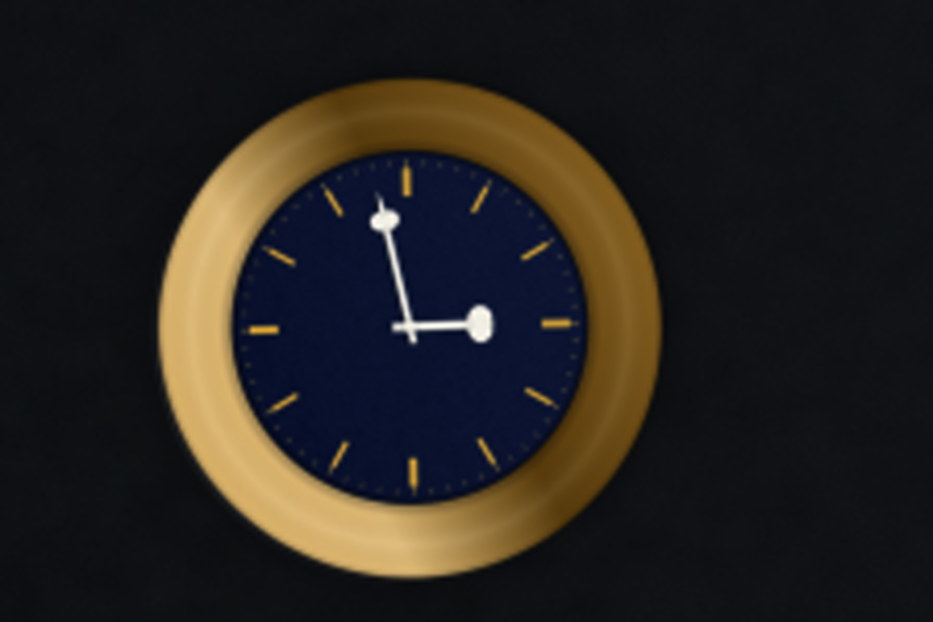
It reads 2,58
